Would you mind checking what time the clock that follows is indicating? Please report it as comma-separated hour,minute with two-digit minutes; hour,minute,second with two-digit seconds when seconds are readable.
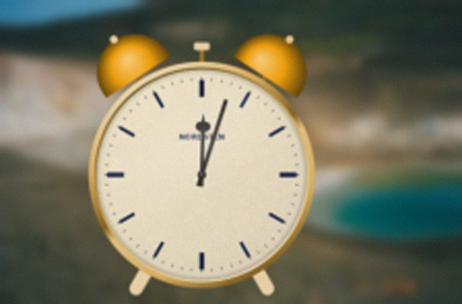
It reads 12,03
